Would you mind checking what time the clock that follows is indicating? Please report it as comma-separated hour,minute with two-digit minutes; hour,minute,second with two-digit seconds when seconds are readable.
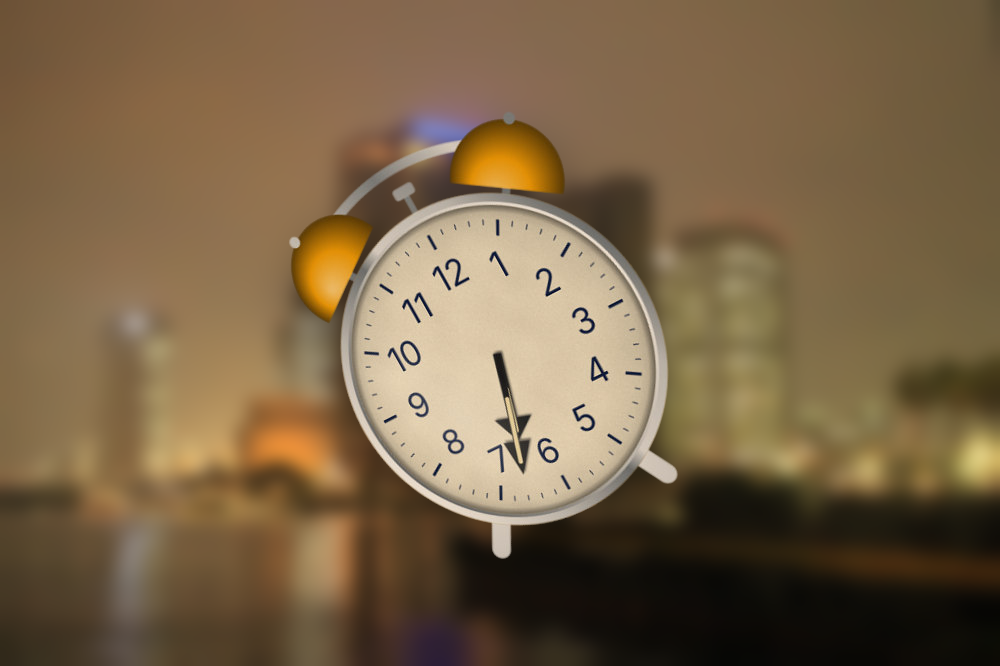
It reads 6,33
